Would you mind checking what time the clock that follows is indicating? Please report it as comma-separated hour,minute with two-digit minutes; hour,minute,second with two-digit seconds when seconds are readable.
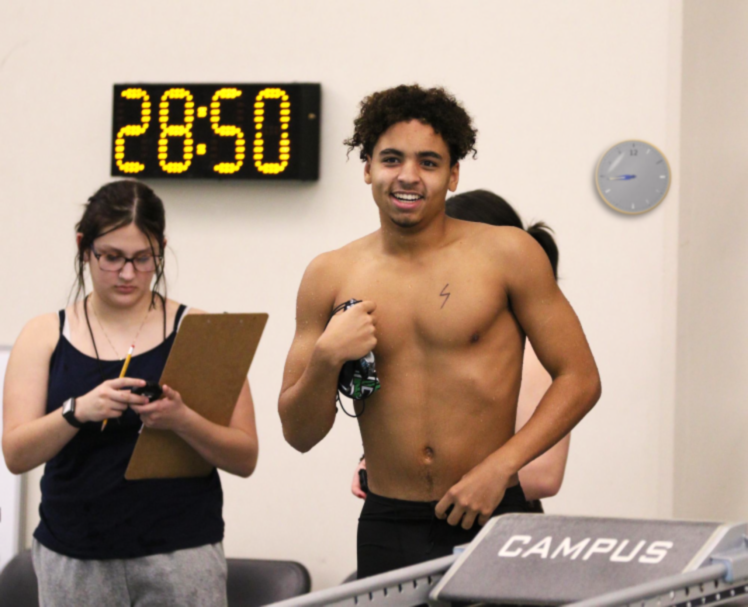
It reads 8,44
